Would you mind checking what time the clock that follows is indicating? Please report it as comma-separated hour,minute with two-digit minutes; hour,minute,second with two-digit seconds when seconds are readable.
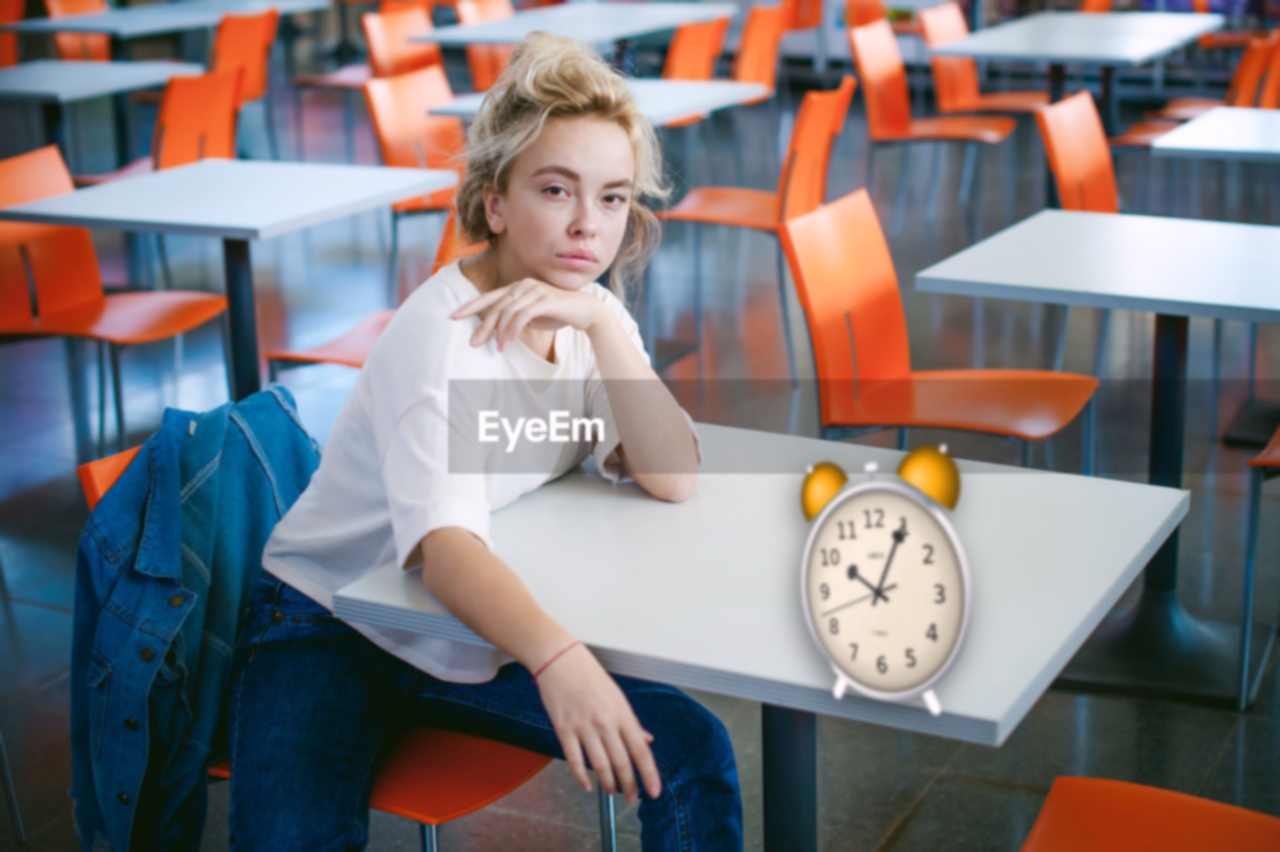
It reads 10,04,42
